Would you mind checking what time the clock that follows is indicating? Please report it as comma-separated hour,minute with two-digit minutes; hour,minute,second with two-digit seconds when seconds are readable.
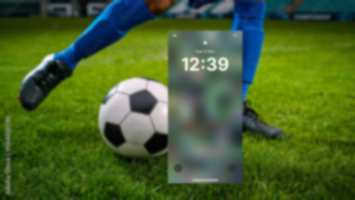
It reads 12,39
